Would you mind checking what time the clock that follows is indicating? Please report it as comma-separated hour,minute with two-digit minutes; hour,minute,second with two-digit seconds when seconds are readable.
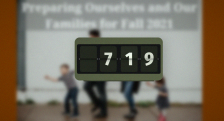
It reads 7,19
